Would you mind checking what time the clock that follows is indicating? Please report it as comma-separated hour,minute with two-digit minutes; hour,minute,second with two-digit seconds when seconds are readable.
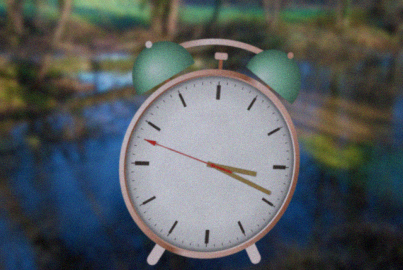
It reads 3,18,48
